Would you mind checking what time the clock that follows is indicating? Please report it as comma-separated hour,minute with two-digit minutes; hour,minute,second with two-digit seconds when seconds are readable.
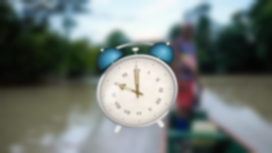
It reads 10,00
